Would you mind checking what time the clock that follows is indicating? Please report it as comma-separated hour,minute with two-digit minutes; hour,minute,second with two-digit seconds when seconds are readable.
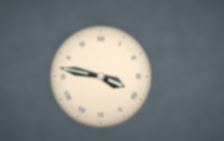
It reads 3,47
